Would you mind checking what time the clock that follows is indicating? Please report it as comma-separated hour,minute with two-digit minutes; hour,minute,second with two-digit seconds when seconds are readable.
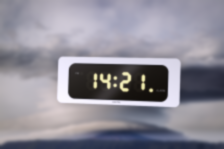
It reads 14,21
